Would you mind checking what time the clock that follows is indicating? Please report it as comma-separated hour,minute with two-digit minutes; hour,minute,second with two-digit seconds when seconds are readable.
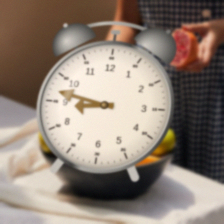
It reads 8,47
